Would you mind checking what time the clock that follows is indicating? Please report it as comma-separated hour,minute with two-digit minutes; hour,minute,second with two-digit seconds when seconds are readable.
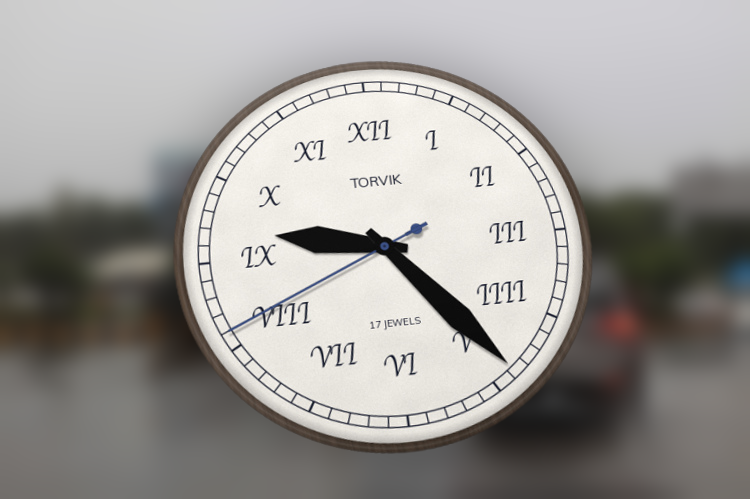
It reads 9,23,41
